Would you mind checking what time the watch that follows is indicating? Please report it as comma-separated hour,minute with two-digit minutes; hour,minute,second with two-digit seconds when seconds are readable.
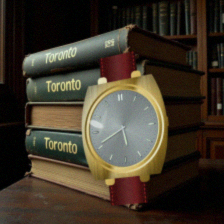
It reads 5,41
